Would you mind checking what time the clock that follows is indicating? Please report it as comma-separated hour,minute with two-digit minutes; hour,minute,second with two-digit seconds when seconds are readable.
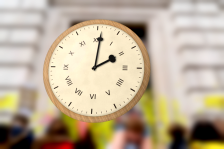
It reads 2,01
